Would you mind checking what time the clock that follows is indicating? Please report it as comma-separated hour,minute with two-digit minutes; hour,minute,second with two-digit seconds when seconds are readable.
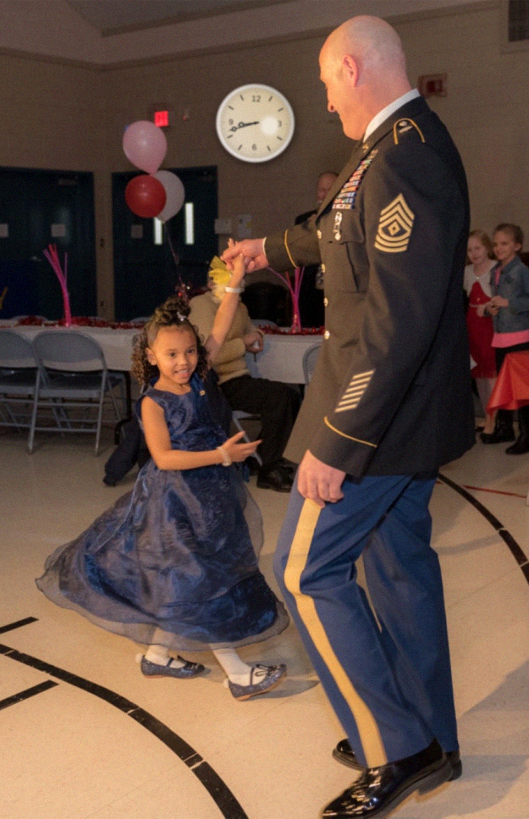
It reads 8,42
